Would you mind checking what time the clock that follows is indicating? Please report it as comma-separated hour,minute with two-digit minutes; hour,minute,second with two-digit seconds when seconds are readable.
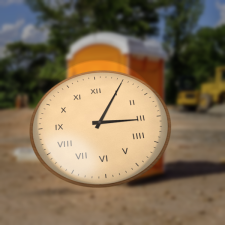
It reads 3,05
